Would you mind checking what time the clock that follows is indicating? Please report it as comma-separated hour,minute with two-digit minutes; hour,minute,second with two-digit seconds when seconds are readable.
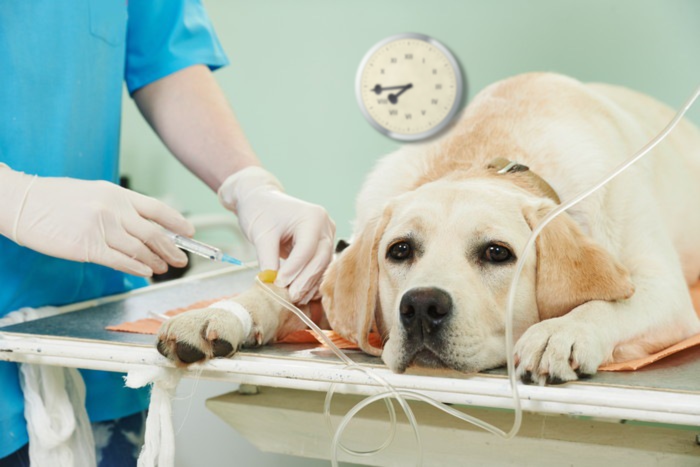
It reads 7,44
